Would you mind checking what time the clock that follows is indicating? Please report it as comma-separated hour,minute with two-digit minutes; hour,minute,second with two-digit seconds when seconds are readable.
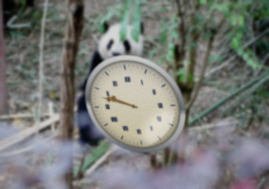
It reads 9,48
